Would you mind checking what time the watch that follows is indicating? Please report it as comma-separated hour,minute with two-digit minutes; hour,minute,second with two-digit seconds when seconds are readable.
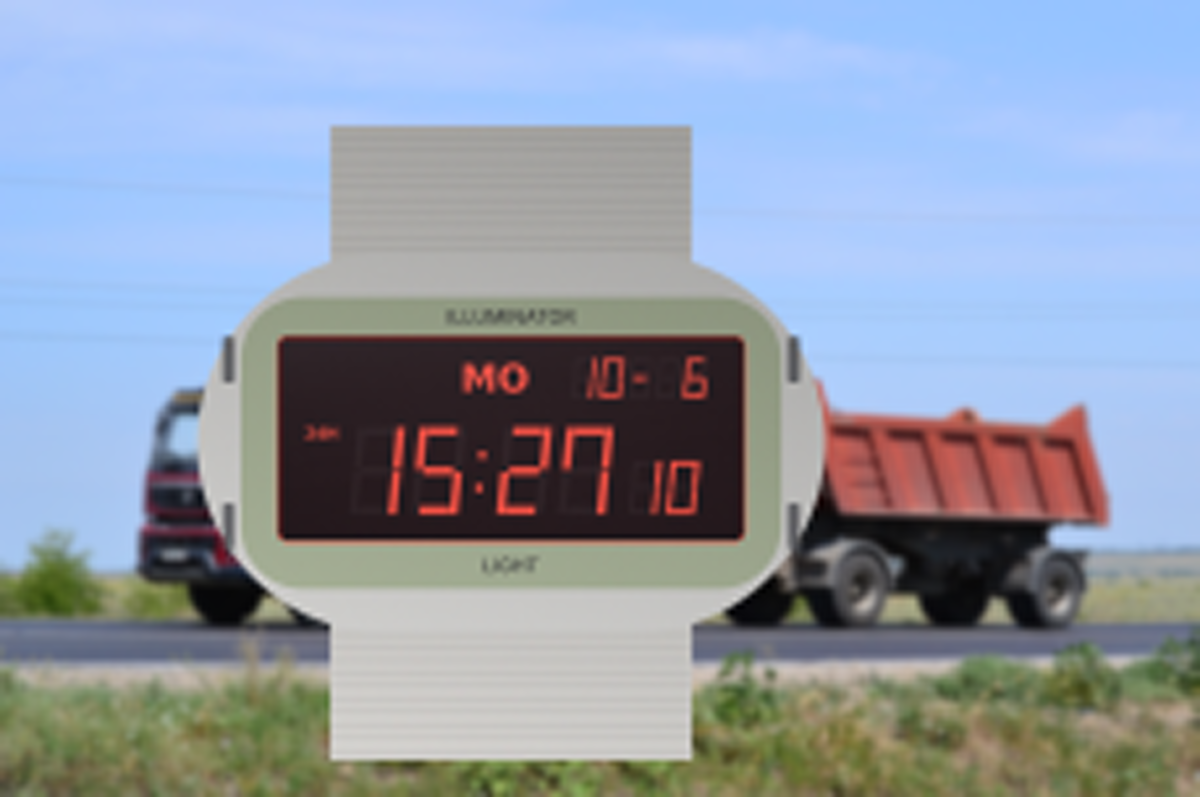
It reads 15,27,10
